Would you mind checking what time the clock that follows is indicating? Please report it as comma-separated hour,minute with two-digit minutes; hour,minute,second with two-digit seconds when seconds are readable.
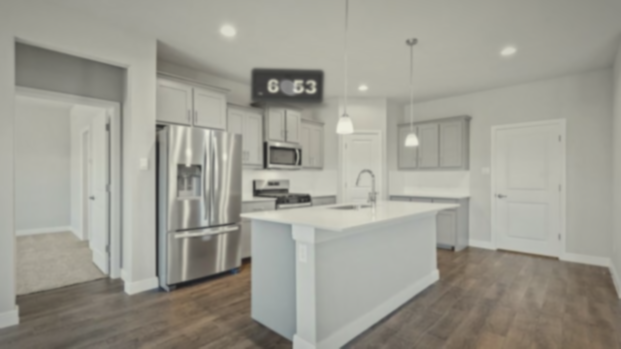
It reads 6,53
